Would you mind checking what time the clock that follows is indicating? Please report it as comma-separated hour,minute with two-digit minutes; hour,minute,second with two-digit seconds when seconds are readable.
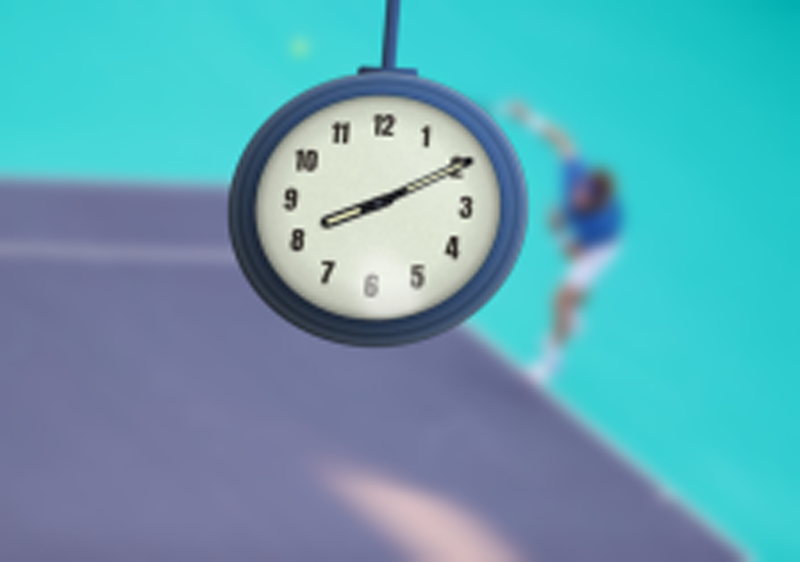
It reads 8,10
